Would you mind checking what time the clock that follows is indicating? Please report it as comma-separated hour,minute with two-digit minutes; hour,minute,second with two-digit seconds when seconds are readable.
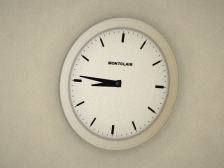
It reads 8,46
